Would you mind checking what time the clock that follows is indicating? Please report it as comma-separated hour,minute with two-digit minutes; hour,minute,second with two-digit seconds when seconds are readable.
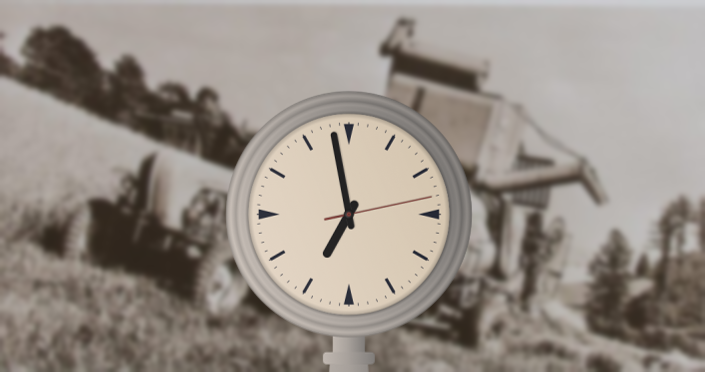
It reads 6,58,13
